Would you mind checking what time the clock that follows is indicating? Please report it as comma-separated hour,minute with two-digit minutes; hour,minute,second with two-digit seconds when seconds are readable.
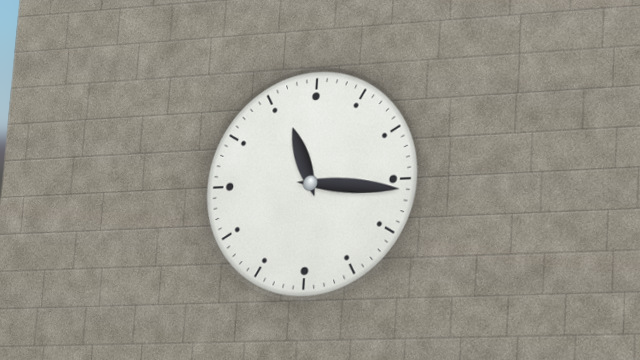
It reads 11,16
